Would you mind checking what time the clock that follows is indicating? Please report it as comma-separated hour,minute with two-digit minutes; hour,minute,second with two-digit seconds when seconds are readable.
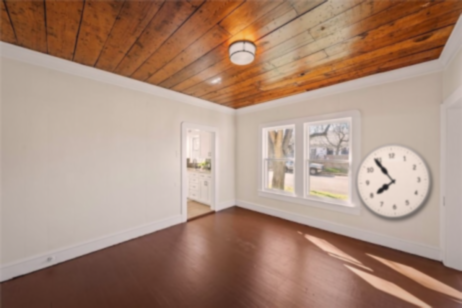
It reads 7,54
